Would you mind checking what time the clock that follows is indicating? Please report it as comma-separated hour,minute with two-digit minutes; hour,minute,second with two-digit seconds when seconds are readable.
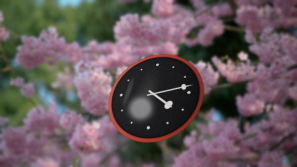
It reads 4,13
